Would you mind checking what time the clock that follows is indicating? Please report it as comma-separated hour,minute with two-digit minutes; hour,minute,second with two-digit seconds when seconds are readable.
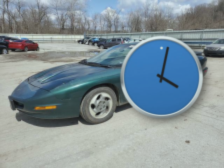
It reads 4,02
